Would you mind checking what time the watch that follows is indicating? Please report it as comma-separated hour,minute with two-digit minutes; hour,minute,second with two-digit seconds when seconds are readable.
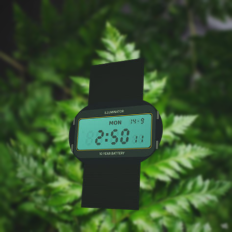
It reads 2,50,11
